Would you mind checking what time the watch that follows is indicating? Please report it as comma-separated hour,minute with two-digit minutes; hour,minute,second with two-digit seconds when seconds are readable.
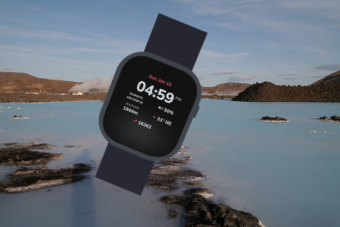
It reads 4,59
